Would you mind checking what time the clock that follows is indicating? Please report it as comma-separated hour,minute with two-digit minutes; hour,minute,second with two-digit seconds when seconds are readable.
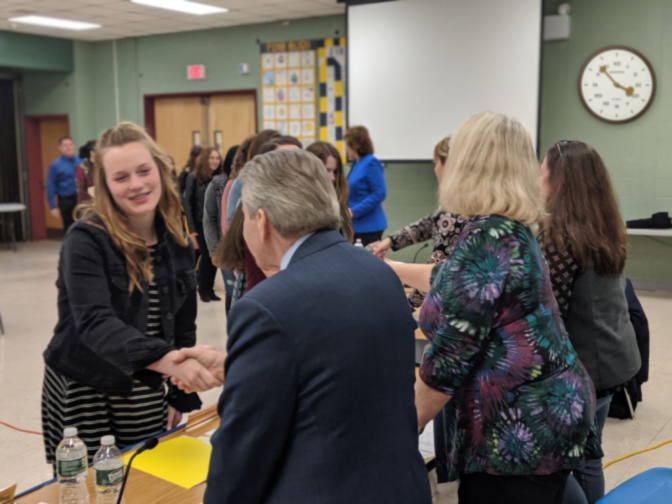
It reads 3,53
